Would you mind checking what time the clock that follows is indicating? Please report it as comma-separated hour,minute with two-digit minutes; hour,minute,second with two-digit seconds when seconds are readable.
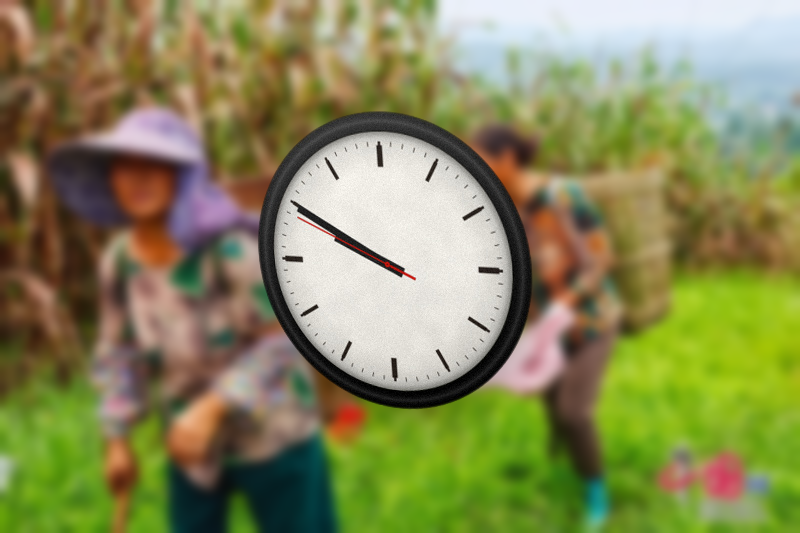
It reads 9,49,49
